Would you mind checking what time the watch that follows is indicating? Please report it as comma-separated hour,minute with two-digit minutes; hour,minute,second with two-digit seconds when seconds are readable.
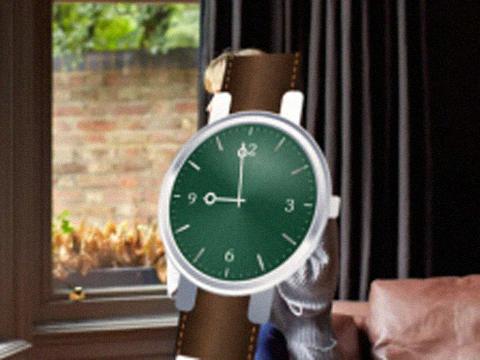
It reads 8,59
